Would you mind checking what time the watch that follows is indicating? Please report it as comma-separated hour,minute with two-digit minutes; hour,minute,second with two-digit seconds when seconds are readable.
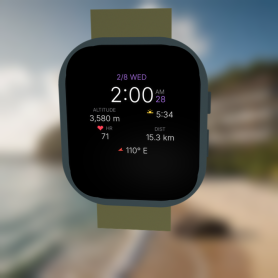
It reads 2,00,28
